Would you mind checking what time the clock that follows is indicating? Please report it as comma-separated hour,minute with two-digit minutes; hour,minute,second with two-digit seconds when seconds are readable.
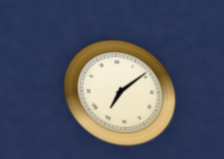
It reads 7,09
